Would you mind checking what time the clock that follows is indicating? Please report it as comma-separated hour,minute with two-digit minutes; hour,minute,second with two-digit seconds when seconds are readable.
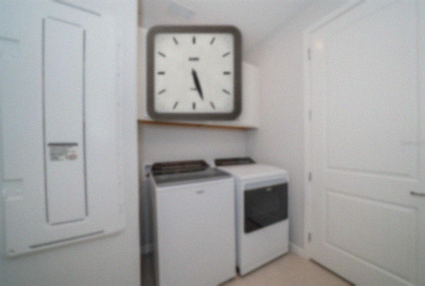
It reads 5,27
